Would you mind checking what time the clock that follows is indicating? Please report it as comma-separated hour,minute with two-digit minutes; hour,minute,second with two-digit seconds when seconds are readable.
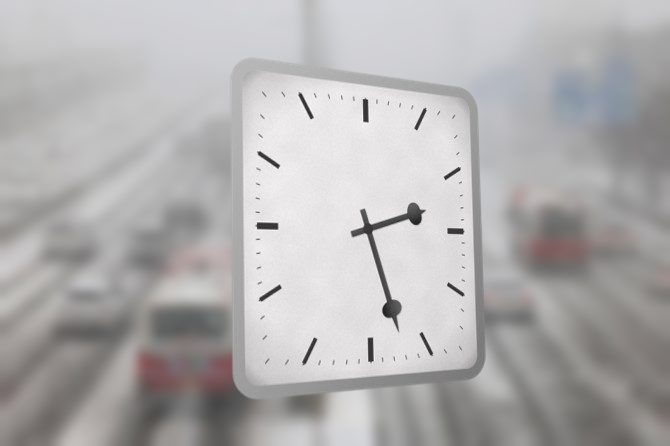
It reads 2,27
